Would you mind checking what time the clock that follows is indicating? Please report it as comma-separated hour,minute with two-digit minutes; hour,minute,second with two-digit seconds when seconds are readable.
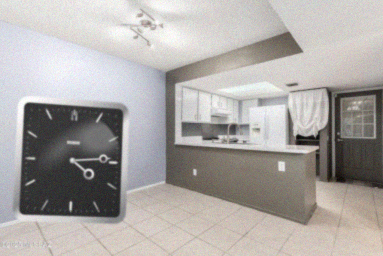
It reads 4,14
